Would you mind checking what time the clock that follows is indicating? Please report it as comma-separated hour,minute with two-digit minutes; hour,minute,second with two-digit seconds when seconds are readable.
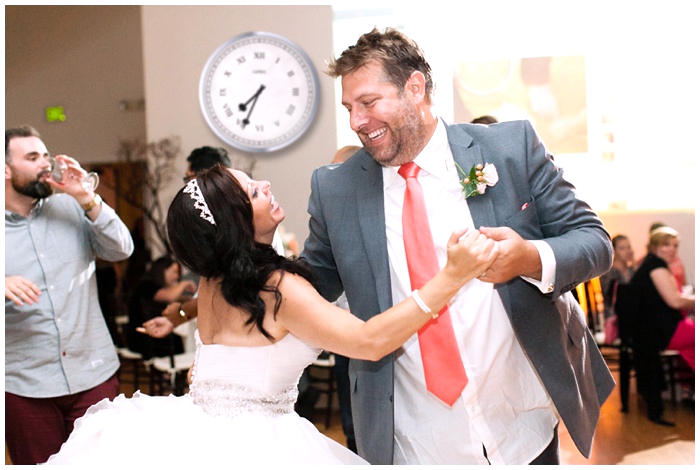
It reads 7,34
